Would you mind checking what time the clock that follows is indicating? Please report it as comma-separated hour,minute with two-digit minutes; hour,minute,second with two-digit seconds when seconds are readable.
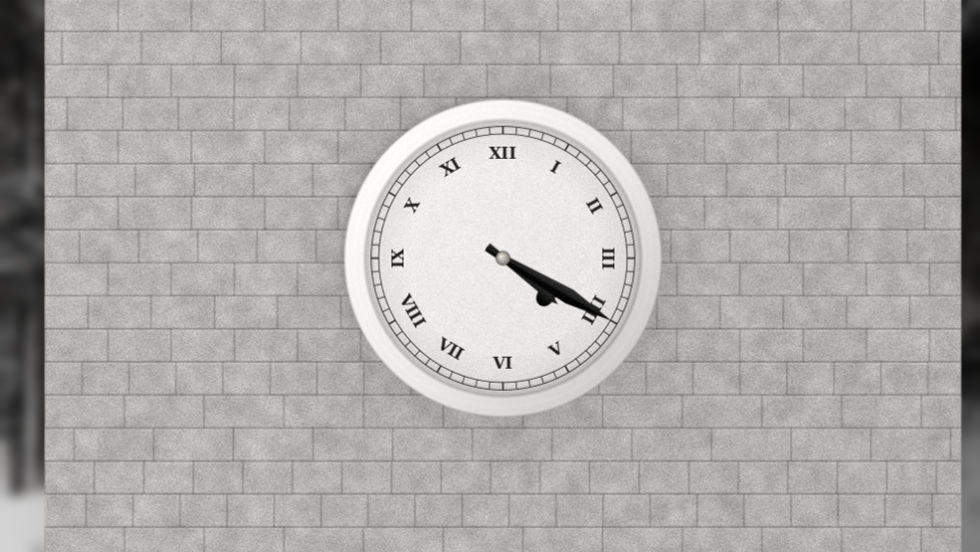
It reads 4,20
